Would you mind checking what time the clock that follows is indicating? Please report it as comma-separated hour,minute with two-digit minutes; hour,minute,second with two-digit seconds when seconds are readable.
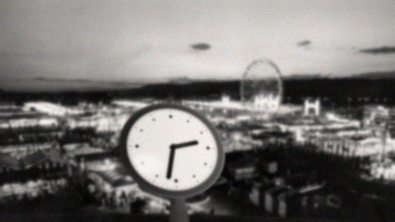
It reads 2,32
